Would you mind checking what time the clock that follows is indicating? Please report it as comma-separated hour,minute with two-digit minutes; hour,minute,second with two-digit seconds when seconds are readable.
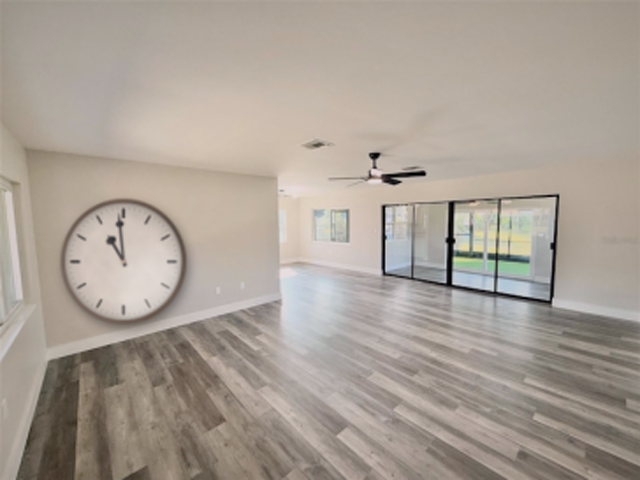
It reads 10,59
